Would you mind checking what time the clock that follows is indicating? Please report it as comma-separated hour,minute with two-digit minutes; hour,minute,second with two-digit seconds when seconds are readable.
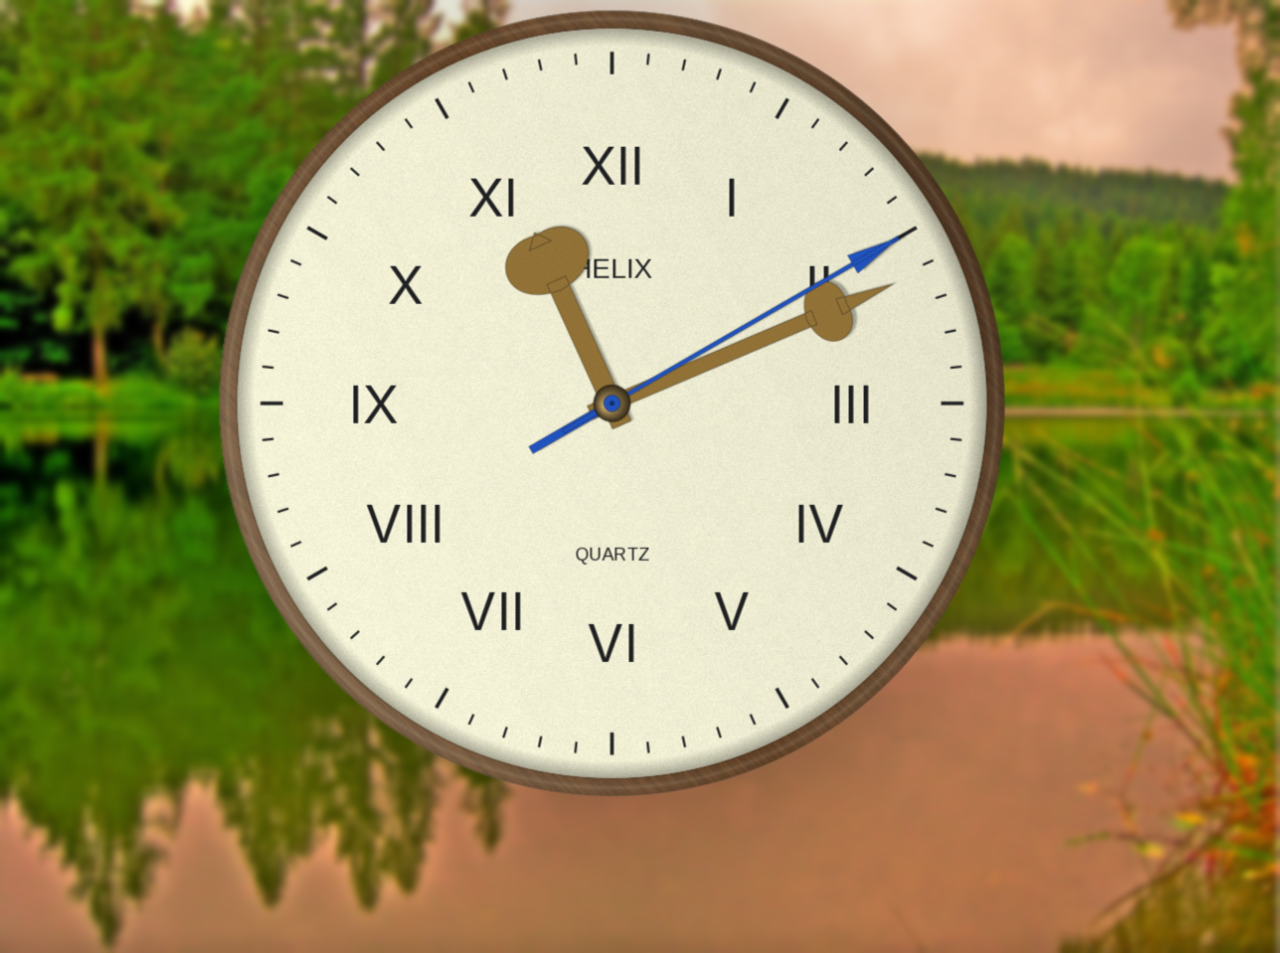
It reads 11,11,10
